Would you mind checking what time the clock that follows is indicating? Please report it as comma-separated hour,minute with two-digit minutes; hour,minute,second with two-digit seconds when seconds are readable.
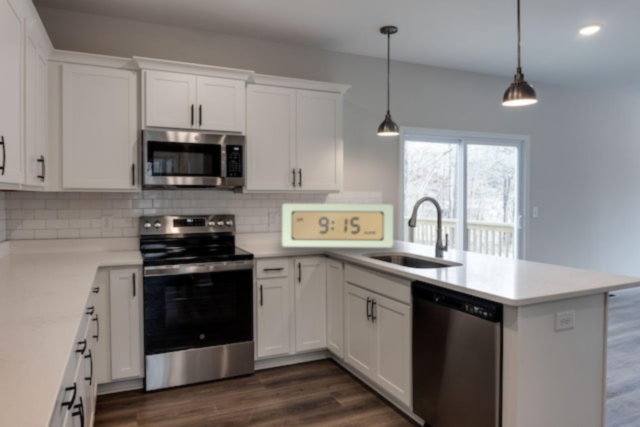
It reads 9,15
